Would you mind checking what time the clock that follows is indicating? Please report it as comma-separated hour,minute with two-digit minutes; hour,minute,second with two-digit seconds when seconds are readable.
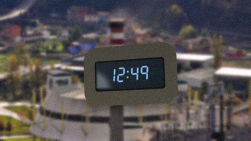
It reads 12,49
